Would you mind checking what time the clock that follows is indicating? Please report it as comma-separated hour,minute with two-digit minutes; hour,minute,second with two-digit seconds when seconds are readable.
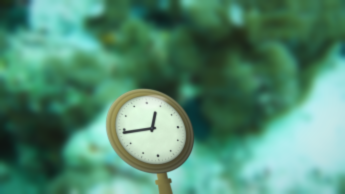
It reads 12,44
